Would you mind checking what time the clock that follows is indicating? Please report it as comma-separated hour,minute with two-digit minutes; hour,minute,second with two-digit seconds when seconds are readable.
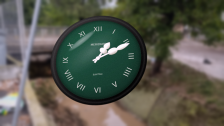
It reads 1,11
